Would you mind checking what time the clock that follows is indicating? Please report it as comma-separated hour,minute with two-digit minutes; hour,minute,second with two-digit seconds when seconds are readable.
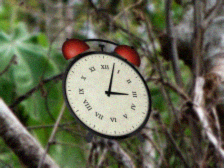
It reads 3,03
